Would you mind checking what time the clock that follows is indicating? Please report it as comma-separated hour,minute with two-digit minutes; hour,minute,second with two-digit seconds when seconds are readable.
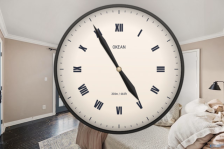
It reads 4,55
